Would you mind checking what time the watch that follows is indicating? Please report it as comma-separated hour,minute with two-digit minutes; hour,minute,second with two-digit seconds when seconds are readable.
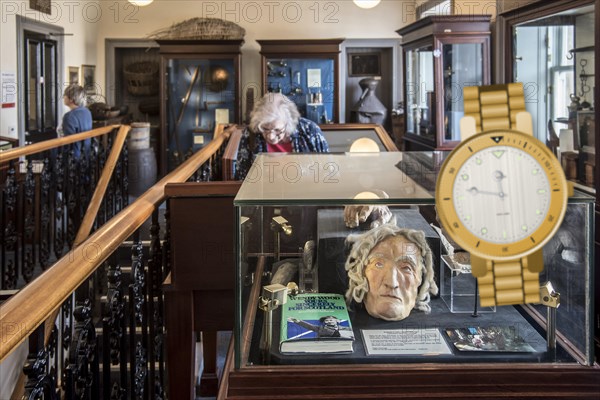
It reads 11,47
